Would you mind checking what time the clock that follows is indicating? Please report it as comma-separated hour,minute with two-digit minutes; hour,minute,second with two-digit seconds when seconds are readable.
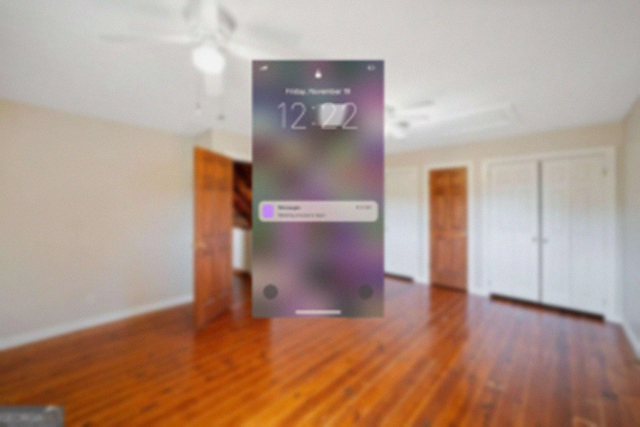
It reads 12,22
